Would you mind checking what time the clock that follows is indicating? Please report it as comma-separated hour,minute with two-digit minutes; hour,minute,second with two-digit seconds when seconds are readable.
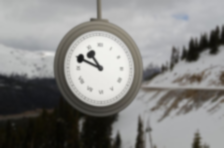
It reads 10,49
